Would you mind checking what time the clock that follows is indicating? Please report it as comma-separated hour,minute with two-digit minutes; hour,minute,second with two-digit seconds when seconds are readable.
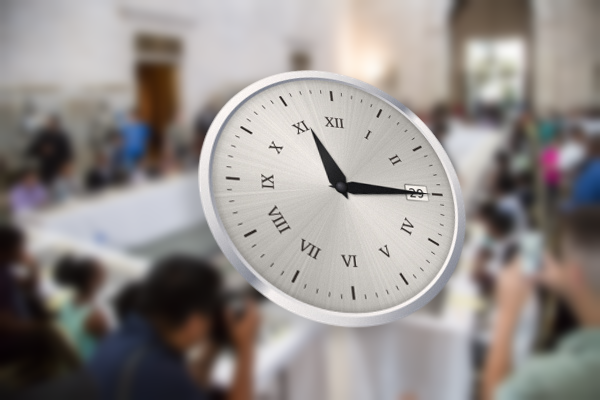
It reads 11,15
